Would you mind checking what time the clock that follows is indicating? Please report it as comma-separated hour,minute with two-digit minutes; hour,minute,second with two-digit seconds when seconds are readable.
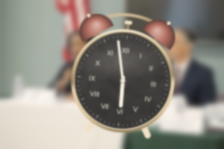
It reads 5,58
